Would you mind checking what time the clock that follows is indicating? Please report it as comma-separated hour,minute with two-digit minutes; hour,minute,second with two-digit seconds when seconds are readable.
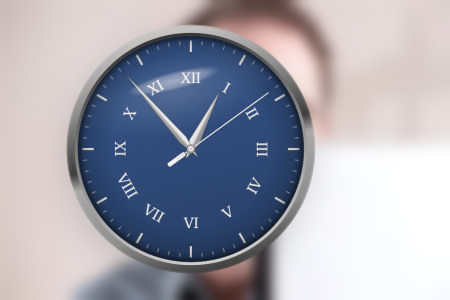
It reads 12,53,09
